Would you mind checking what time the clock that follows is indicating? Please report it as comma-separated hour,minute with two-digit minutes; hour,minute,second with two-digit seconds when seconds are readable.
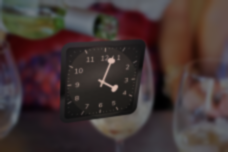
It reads 4,03
